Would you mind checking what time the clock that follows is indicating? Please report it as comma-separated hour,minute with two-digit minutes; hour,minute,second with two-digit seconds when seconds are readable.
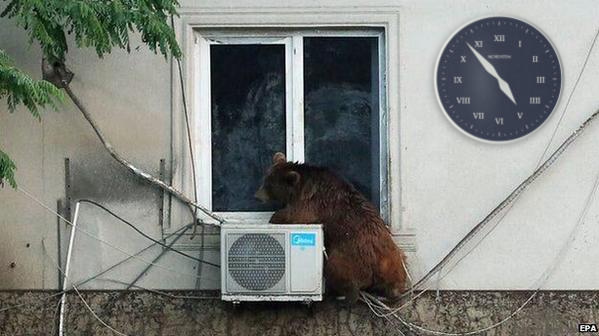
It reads 4,53
